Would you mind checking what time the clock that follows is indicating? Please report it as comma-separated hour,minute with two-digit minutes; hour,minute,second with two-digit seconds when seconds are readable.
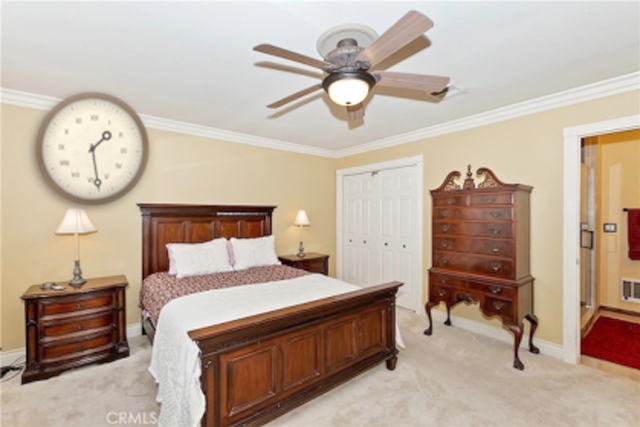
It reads 1,28
